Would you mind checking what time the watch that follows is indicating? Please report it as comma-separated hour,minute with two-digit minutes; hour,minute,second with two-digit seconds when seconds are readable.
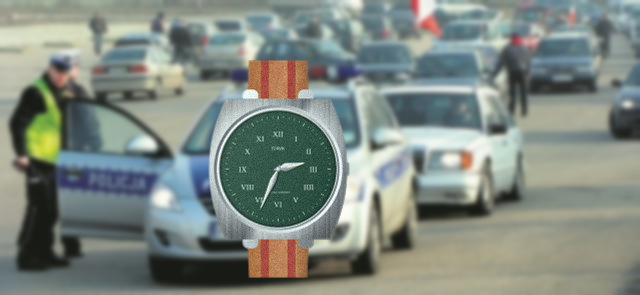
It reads 2,34
